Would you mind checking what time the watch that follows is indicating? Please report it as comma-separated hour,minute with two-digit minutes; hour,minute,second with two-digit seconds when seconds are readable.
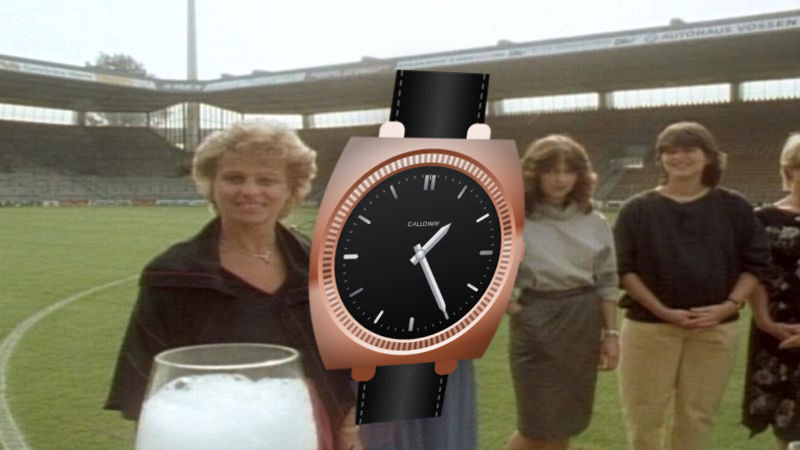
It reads 1,25
